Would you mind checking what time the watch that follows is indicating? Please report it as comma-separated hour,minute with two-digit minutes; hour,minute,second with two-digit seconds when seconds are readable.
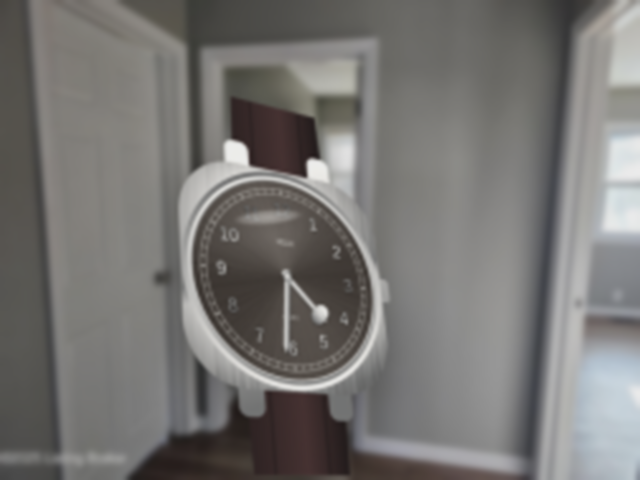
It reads 4,31
